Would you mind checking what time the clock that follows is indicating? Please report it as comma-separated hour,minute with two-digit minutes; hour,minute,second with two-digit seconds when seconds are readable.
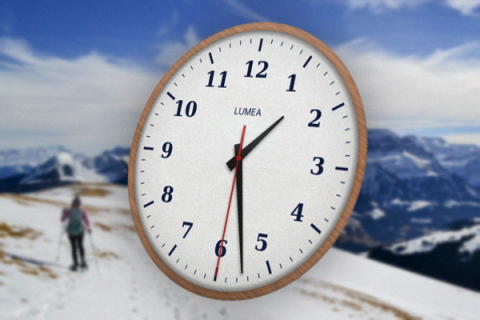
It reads 1,27,30
